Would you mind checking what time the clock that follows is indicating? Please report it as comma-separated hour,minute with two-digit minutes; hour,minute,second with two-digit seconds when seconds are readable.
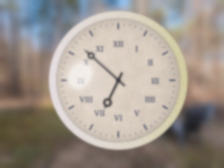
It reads 6,52
